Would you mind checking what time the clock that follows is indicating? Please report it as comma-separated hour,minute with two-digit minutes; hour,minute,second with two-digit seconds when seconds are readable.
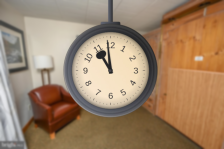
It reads 10,59
